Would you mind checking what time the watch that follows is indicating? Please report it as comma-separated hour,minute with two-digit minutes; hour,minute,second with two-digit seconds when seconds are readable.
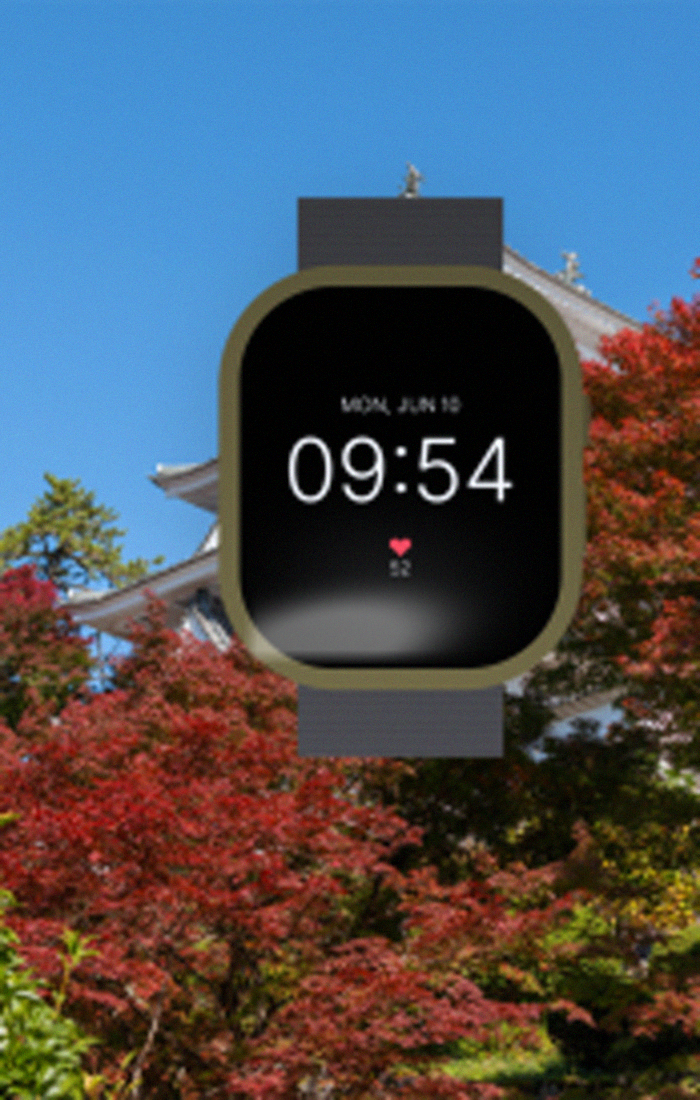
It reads 9,54
